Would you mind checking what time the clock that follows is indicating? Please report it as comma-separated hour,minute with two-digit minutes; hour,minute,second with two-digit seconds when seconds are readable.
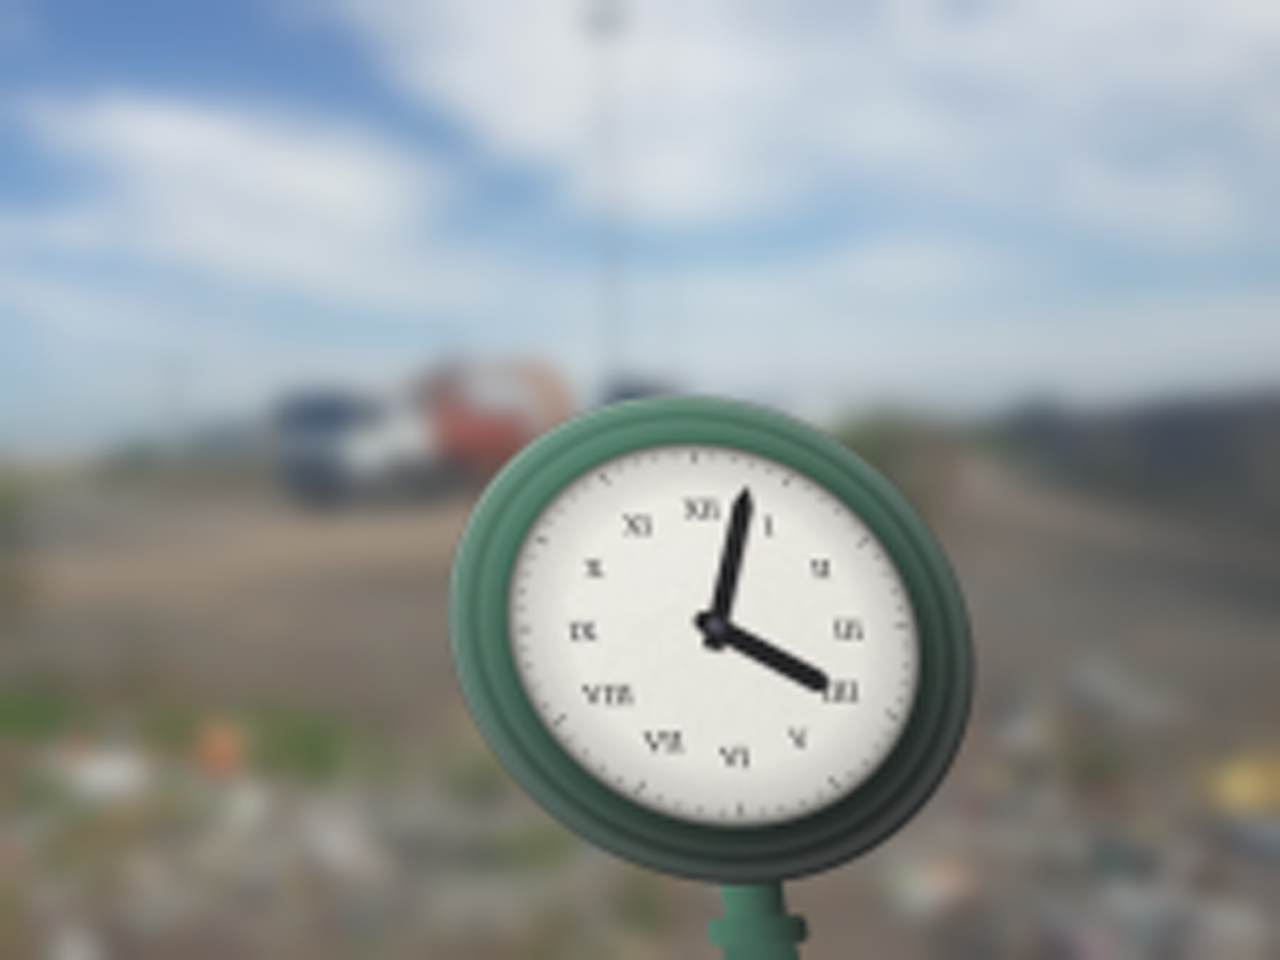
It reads 4,03
